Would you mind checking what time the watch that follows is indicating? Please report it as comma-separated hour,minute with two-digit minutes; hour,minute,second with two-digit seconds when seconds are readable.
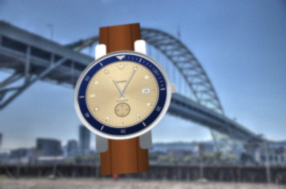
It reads 11,05
